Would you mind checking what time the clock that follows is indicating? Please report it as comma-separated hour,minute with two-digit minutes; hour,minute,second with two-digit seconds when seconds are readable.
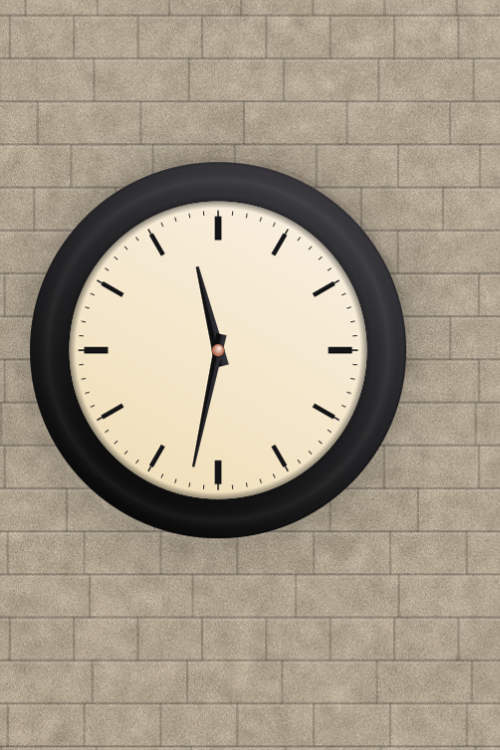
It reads 11,32
